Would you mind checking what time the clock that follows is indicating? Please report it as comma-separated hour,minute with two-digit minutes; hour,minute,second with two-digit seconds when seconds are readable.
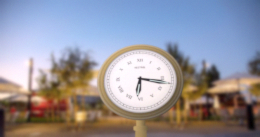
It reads 6,17
